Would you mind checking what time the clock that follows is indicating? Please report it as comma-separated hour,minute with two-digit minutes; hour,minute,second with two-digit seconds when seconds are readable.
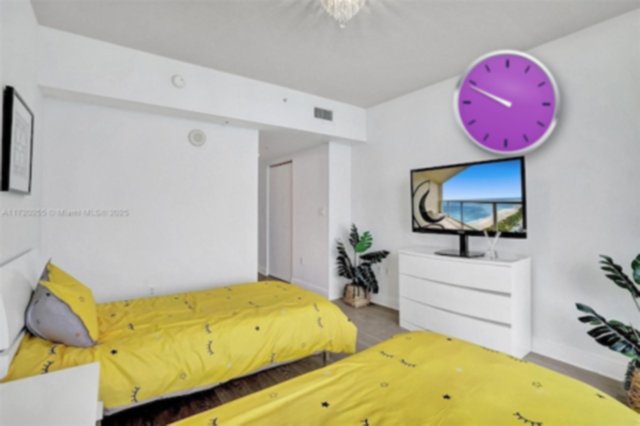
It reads 9,49
